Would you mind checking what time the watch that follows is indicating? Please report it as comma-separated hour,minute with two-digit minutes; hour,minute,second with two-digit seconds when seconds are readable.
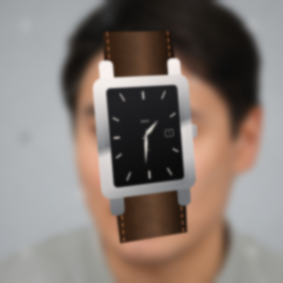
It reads 1,31
